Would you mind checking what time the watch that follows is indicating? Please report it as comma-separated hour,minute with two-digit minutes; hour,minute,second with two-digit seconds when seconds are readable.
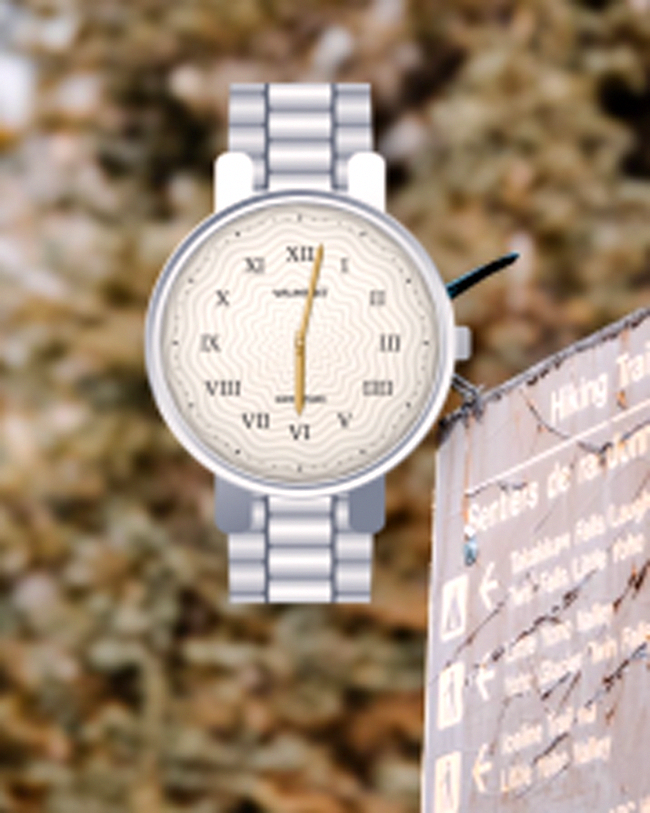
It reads 6,02
